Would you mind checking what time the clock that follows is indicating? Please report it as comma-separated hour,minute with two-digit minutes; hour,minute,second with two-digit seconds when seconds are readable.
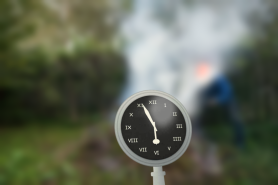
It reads 5,56
